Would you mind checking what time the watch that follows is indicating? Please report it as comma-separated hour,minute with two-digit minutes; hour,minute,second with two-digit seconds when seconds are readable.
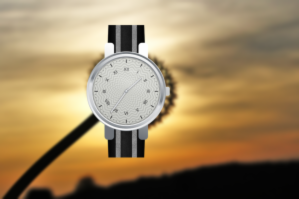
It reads 1,36
